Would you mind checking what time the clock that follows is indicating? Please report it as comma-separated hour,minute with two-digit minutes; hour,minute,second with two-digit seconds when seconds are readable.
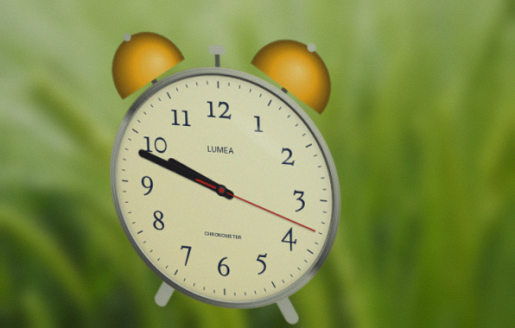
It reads 9,48,18
